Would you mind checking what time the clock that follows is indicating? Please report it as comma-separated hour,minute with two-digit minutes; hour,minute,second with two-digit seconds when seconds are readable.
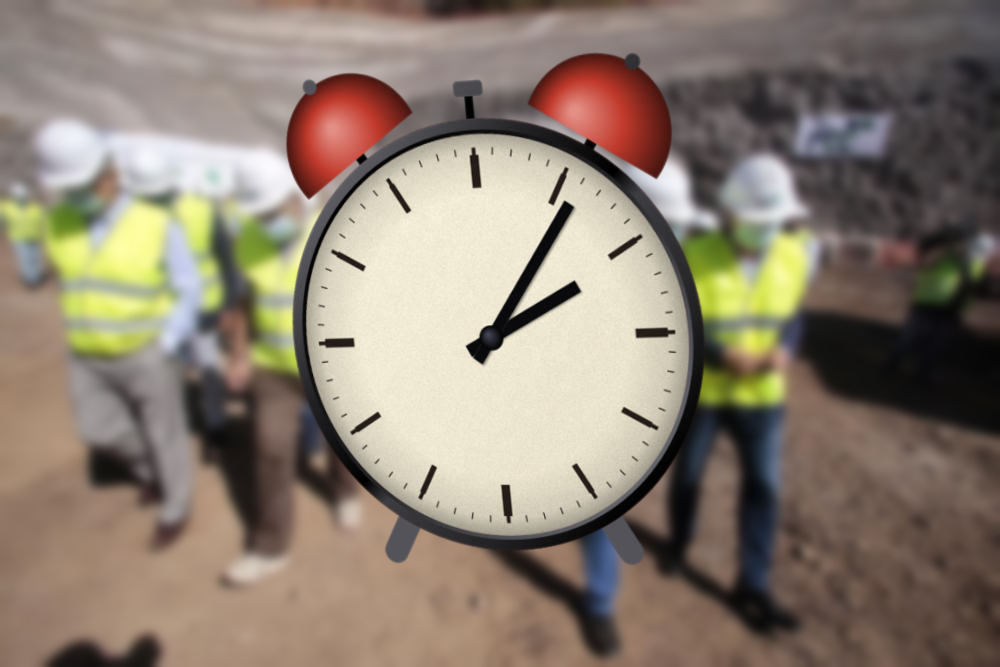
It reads 2,06
